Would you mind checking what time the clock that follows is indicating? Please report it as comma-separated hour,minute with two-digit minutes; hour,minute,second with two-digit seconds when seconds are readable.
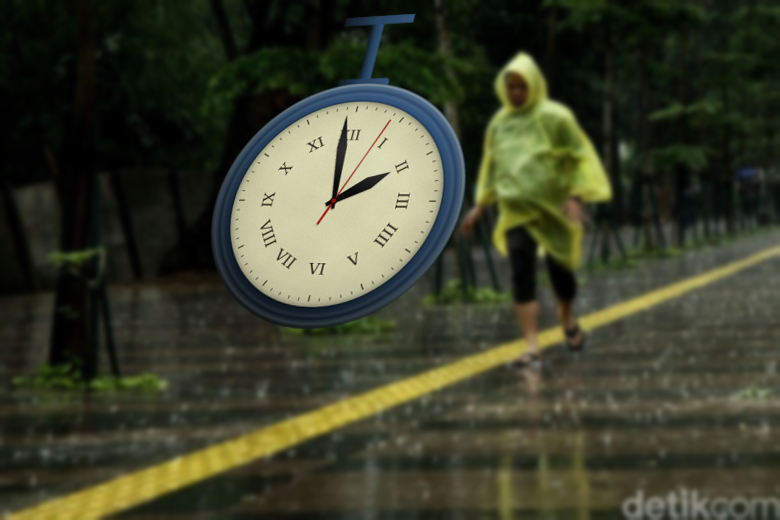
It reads 1,59,04
